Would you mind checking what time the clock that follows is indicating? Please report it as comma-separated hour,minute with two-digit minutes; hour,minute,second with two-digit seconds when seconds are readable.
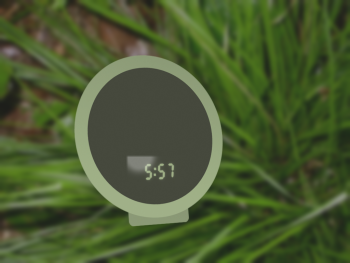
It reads 5,57
